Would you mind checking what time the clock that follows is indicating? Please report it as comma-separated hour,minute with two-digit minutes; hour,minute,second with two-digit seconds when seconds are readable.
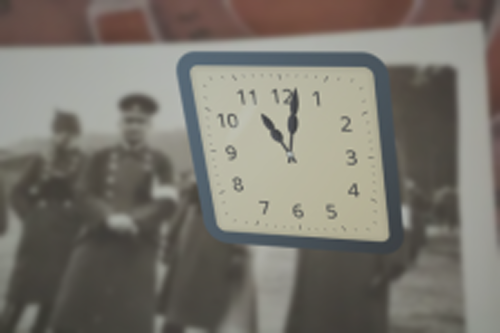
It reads 11,02
